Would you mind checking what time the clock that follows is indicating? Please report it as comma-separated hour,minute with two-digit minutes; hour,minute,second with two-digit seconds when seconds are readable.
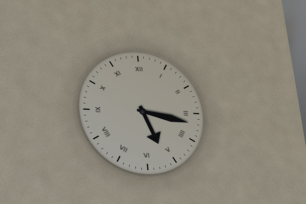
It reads 5,17
